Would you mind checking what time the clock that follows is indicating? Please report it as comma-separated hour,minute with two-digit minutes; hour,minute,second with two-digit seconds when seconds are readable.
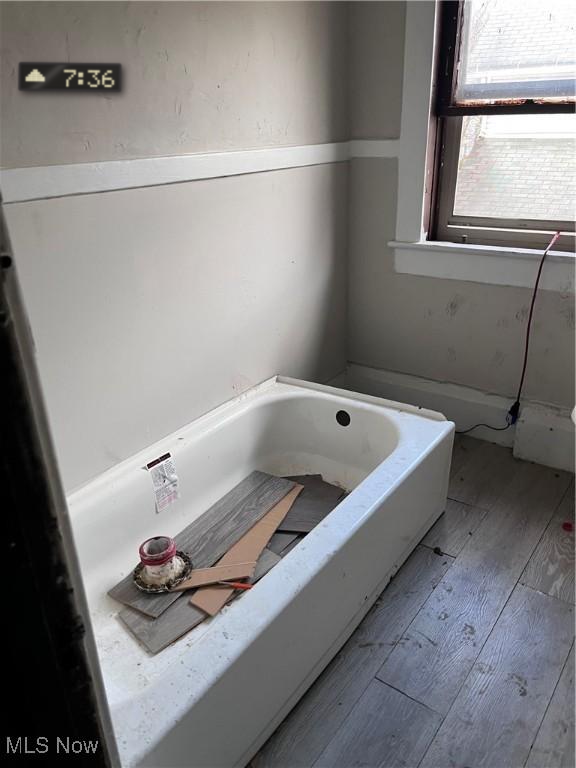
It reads 7,36
